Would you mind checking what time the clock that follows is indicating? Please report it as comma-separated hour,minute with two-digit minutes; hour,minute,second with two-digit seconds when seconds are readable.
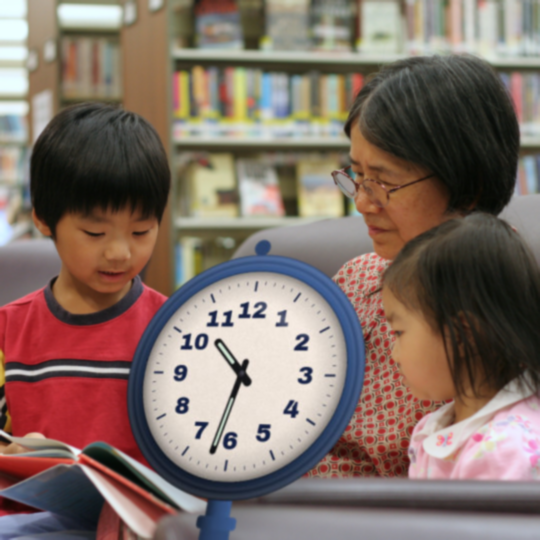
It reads 10,32
